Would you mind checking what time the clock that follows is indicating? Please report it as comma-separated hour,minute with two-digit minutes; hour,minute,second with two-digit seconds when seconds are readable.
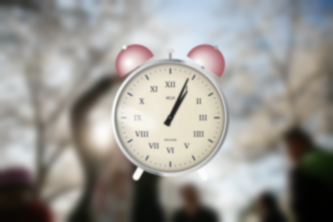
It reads 1,04
